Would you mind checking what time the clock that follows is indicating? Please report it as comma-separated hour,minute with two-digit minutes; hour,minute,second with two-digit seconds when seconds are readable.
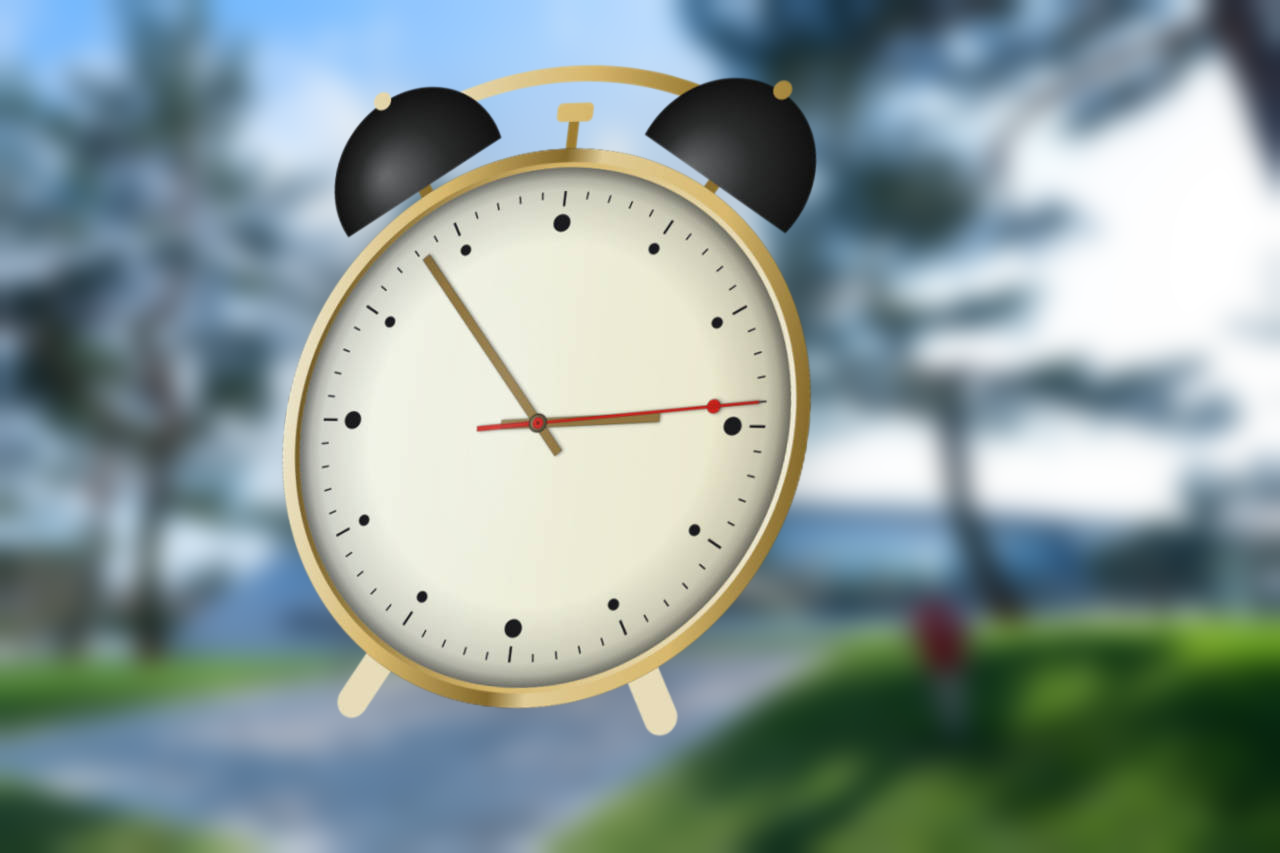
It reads 2,53,14
